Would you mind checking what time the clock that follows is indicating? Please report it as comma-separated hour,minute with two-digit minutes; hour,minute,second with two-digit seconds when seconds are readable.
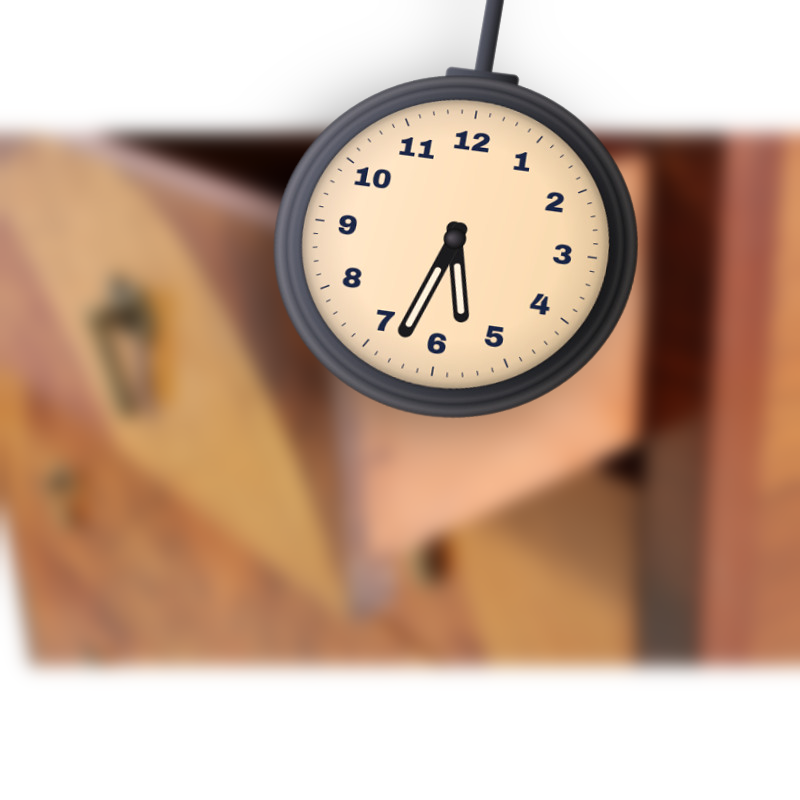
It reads 5,33
